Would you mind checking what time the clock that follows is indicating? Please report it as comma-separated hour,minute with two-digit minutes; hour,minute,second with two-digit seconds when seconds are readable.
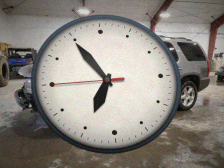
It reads 6,54,45
